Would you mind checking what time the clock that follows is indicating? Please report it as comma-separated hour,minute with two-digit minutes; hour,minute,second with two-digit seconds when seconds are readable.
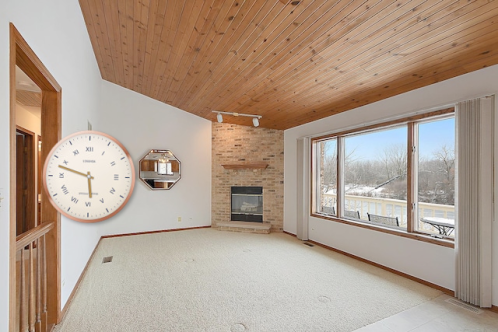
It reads 5,48
